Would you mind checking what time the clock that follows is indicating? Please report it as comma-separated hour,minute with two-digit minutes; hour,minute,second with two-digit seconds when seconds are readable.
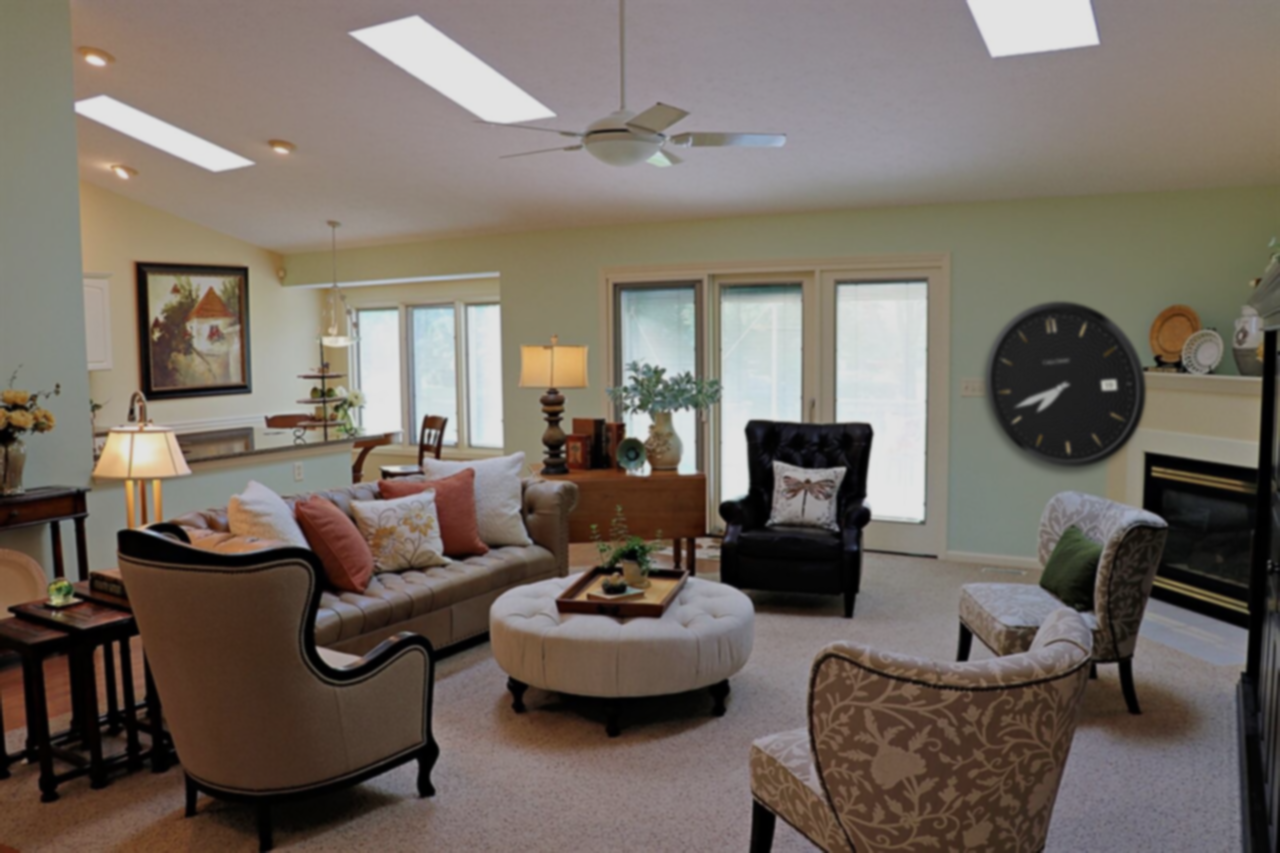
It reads 7,42
